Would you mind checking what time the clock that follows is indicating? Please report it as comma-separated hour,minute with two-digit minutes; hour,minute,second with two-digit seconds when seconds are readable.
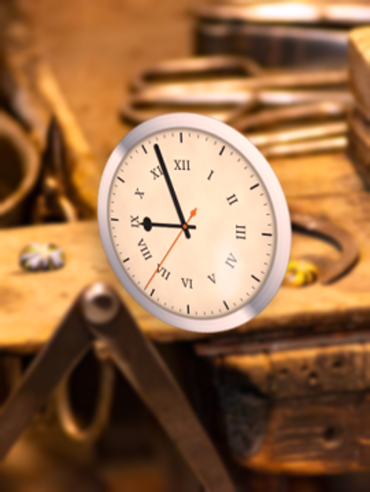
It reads 8,56,36
